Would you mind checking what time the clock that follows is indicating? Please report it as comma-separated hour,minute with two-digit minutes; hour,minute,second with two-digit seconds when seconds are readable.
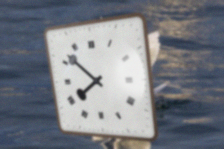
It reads 7,52
